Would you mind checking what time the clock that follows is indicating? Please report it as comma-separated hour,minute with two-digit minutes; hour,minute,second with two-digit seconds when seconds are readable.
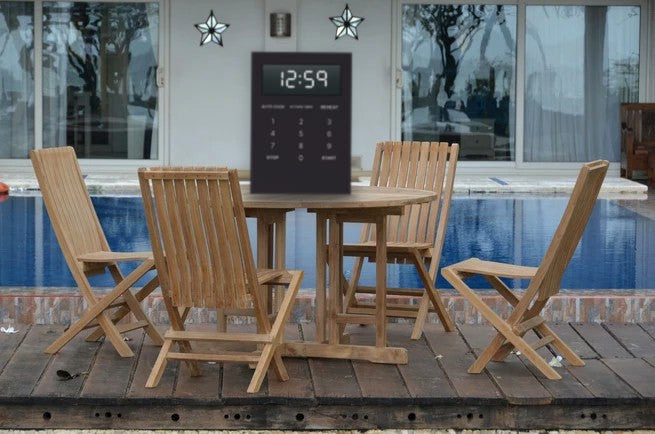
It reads 12,59
